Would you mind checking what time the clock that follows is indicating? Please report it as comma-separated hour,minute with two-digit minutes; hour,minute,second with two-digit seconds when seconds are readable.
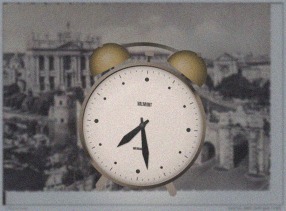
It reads 7,28
